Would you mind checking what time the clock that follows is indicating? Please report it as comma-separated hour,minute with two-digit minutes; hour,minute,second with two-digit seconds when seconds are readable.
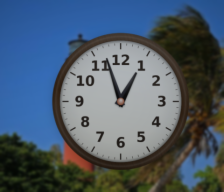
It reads 12,57
